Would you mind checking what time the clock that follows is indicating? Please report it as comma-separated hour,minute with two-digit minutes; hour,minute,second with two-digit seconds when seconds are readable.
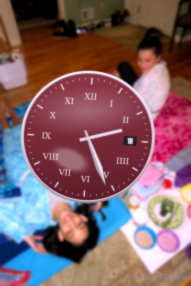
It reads 2,26
